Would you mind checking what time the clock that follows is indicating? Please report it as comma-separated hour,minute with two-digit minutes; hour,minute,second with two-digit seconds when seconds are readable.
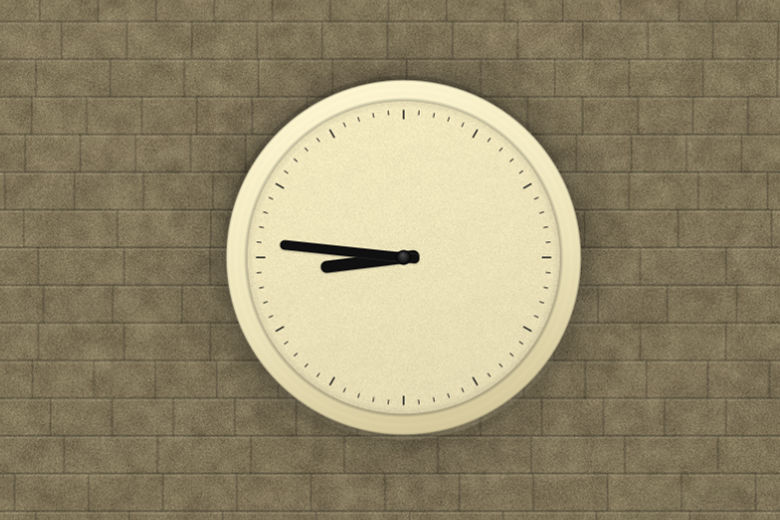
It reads 8,46
